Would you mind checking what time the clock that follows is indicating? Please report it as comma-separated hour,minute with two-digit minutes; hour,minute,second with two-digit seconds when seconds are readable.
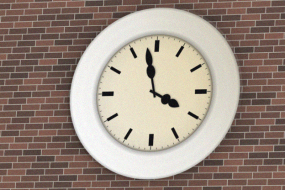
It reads 3,58
